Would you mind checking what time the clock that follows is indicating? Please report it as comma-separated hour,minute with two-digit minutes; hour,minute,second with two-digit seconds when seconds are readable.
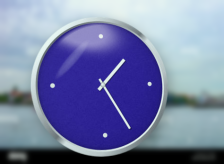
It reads 1,25
